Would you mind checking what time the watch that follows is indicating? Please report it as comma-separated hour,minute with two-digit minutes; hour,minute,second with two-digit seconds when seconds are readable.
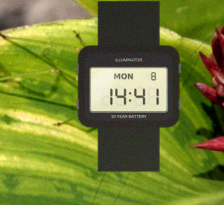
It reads 14,41
